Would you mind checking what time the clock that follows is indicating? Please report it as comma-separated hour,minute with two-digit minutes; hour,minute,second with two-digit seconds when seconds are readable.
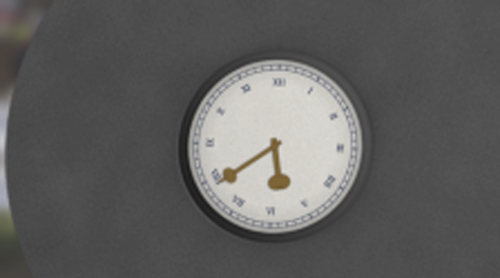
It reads 5,39
